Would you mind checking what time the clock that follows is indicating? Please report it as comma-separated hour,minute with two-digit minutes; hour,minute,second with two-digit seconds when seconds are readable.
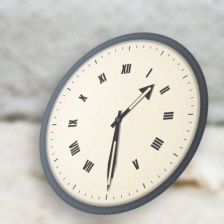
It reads 1,30
